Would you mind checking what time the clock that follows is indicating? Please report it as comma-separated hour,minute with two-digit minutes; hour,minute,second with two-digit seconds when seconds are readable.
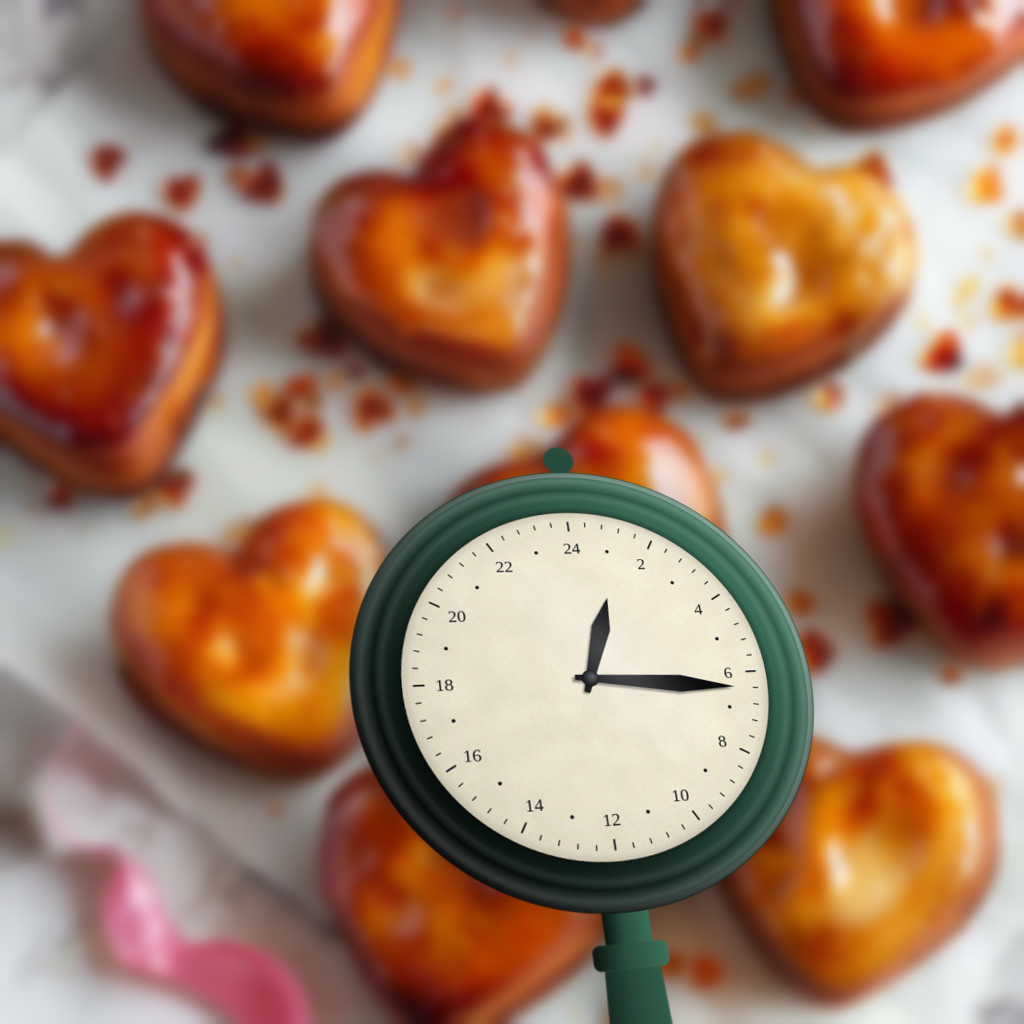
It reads 1,16
